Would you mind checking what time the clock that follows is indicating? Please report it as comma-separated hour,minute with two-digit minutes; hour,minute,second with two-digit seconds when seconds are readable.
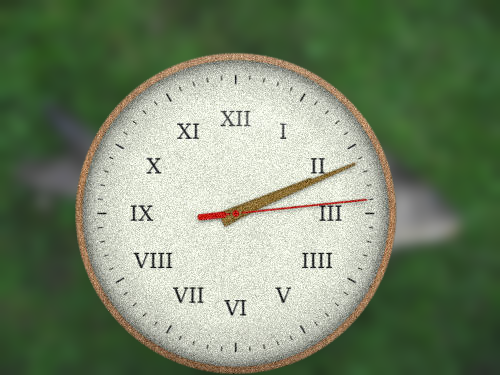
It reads 2,11,14
